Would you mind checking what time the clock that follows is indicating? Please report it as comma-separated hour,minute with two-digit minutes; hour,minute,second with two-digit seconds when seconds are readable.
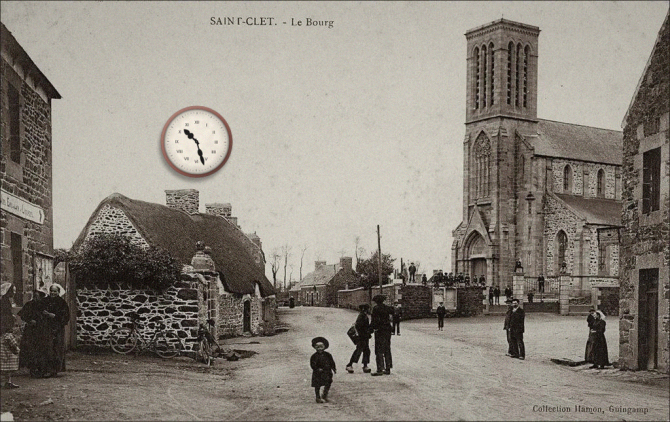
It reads 10,27
